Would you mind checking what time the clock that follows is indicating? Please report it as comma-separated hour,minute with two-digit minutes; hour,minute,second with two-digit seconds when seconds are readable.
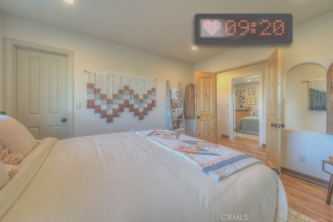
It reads 9,20
